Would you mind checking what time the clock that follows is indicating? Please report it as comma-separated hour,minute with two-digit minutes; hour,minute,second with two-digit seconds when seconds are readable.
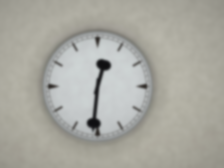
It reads 12,31
